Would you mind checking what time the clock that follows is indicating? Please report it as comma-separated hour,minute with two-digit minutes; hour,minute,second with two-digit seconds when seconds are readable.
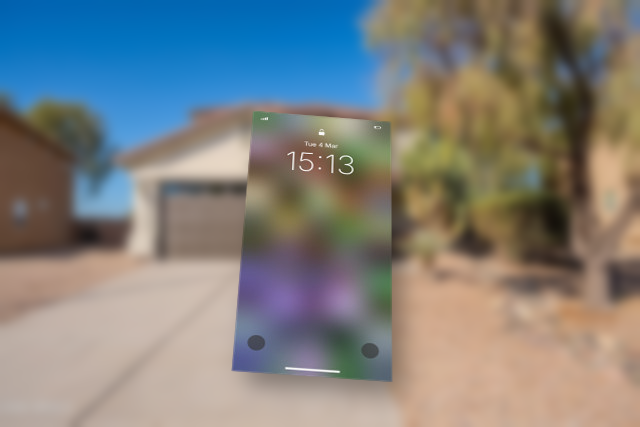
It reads 15,13
